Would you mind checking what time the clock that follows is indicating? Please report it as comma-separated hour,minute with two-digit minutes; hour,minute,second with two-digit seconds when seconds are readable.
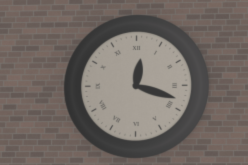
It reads 12,18
